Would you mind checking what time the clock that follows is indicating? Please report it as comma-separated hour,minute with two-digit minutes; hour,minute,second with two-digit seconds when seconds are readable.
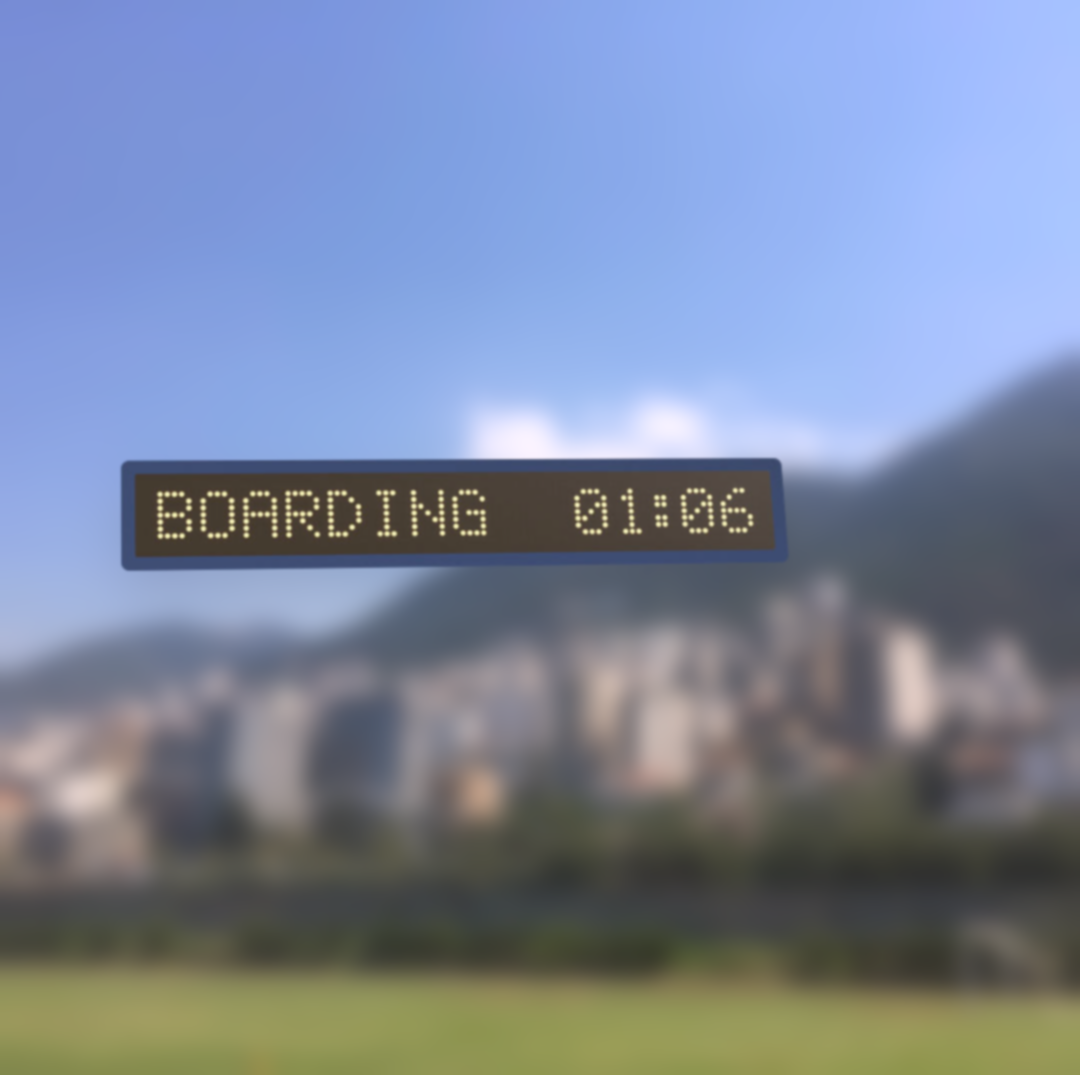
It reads 1,06
